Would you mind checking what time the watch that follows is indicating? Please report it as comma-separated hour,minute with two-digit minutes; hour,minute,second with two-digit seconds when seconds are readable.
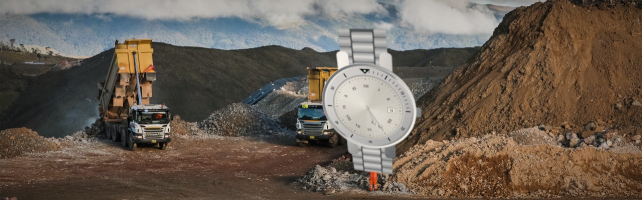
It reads 5,25
